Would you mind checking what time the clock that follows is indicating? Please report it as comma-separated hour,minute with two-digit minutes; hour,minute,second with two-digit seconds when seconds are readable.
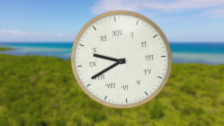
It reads 9,41
